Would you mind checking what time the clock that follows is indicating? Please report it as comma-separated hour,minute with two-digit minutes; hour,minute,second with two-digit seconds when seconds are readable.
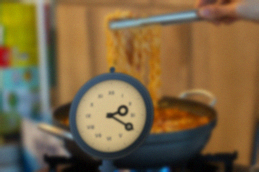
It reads 2,20
